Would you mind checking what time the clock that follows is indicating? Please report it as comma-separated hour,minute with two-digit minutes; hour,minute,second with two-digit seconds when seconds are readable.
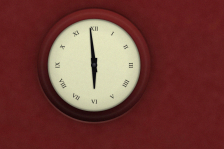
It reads 5,59
